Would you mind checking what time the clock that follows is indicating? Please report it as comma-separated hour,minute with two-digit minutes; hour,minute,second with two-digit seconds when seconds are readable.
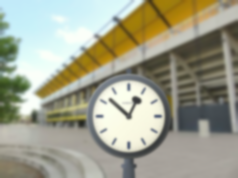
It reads 12,52
